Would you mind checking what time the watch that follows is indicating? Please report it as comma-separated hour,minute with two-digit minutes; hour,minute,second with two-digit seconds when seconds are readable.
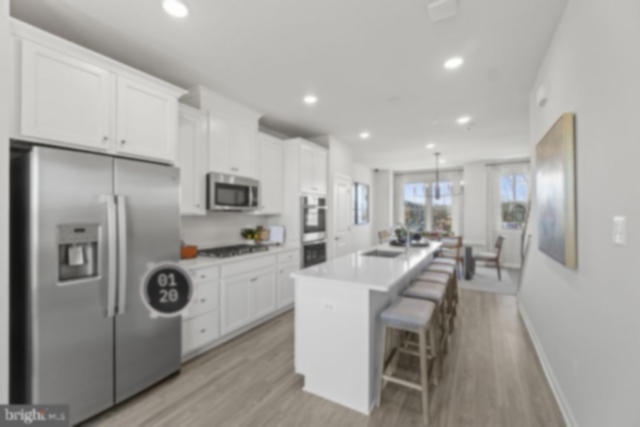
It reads 1,20
